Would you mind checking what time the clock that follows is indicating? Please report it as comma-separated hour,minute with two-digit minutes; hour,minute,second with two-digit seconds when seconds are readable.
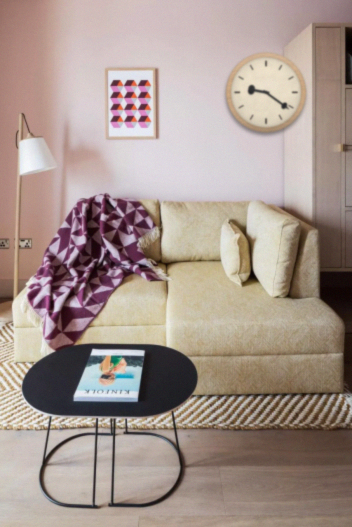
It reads 9,21
